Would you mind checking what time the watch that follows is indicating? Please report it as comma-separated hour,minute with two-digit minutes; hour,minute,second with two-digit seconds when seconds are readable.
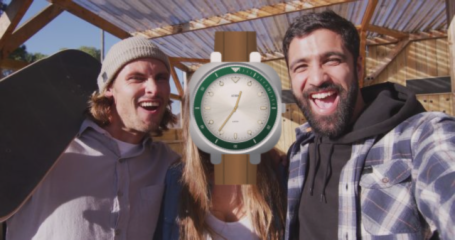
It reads 12,36
